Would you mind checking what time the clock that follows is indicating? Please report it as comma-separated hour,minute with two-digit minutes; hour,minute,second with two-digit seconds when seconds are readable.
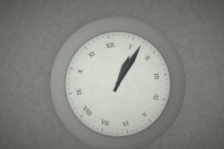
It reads 1,07
